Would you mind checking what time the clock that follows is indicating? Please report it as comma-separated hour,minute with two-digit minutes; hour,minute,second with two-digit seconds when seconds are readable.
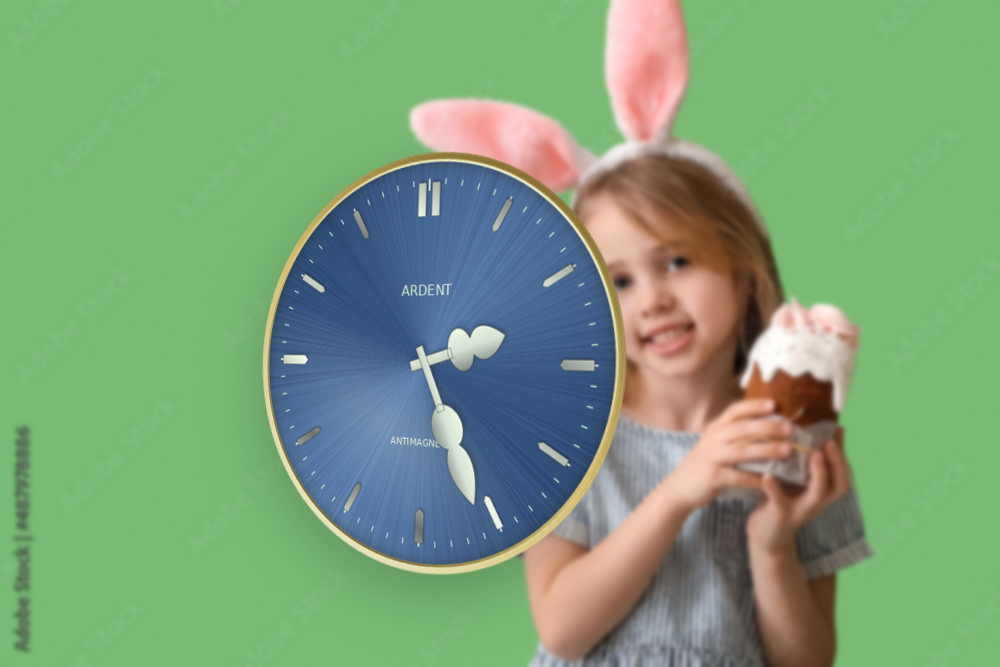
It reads 2,26
